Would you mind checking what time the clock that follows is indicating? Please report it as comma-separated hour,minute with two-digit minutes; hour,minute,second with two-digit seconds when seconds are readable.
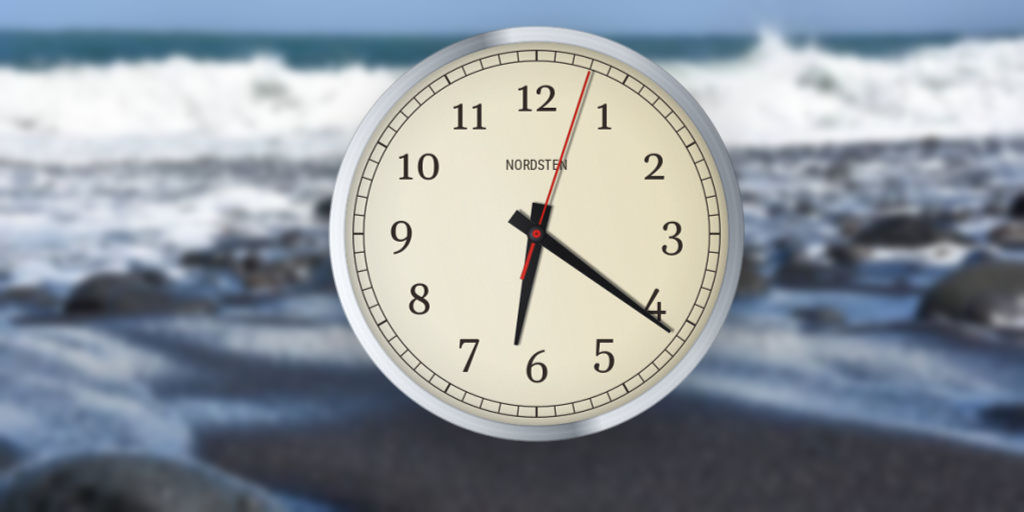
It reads 6,21,03
